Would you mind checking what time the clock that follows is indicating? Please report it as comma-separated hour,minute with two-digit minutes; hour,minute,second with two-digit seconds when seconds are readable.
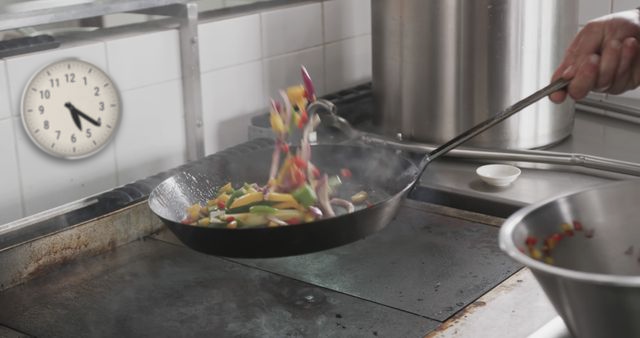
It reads 5,21
